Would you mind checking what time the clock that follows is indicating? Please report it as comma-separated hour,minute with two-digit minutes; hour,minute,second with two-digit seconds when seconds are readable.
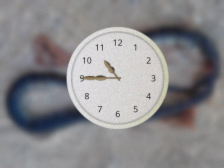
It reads 10,45
